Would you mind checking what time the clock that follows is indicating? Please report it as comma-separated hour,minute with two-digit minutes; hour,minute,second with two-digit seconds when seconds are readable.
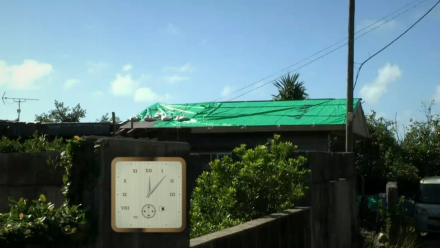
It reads 12,07
